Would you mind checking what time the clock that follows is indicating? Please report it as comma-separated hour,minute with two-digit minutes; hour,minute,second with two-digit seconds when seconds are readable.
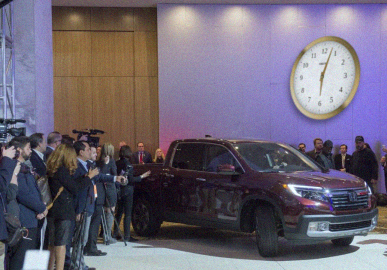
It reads 6,03
